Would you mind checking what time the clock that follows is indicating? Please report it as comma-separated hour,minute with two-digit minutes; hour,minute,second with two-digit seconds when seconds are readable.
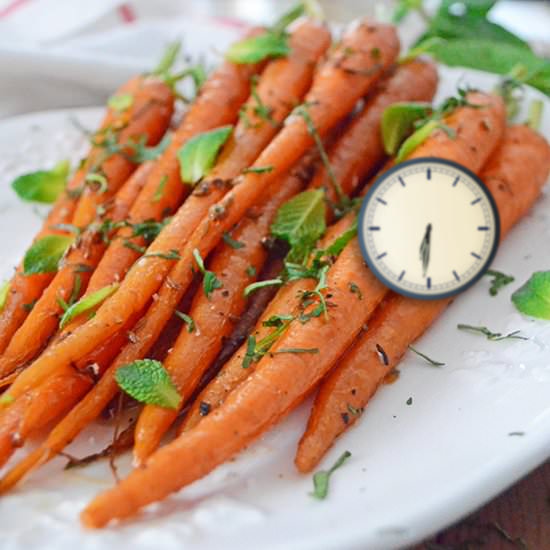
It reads 6,31
